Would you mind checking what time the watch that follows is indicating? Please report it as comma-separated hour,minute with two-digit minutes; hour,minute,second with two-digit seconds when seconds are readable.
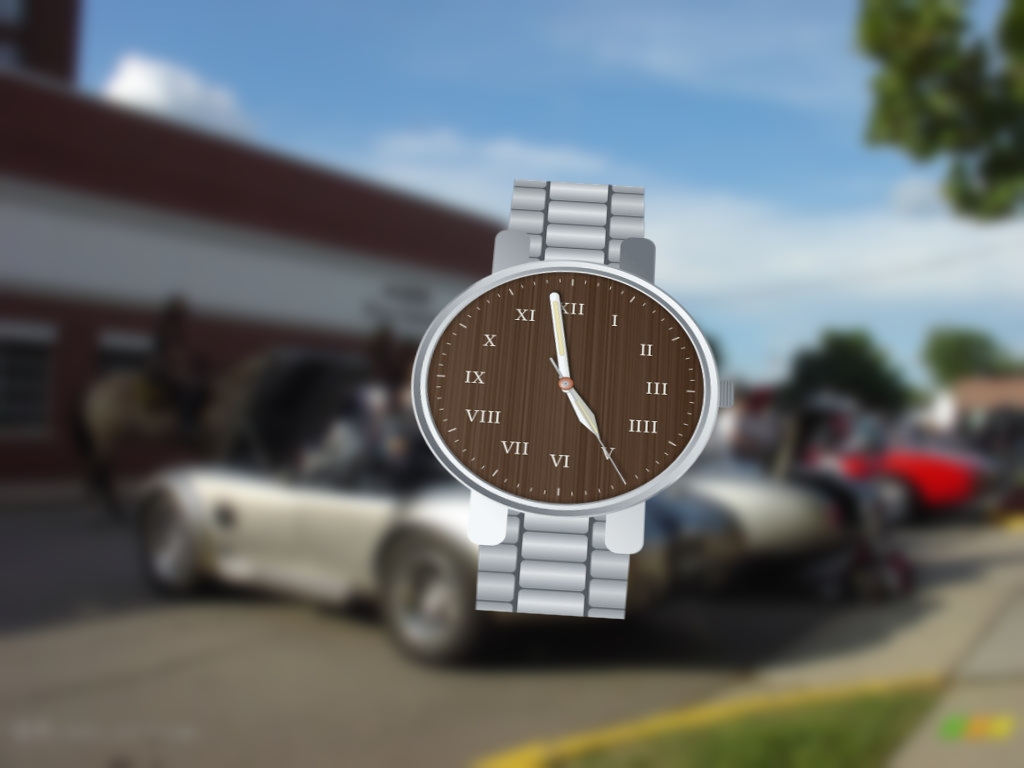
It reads 4,58,25
